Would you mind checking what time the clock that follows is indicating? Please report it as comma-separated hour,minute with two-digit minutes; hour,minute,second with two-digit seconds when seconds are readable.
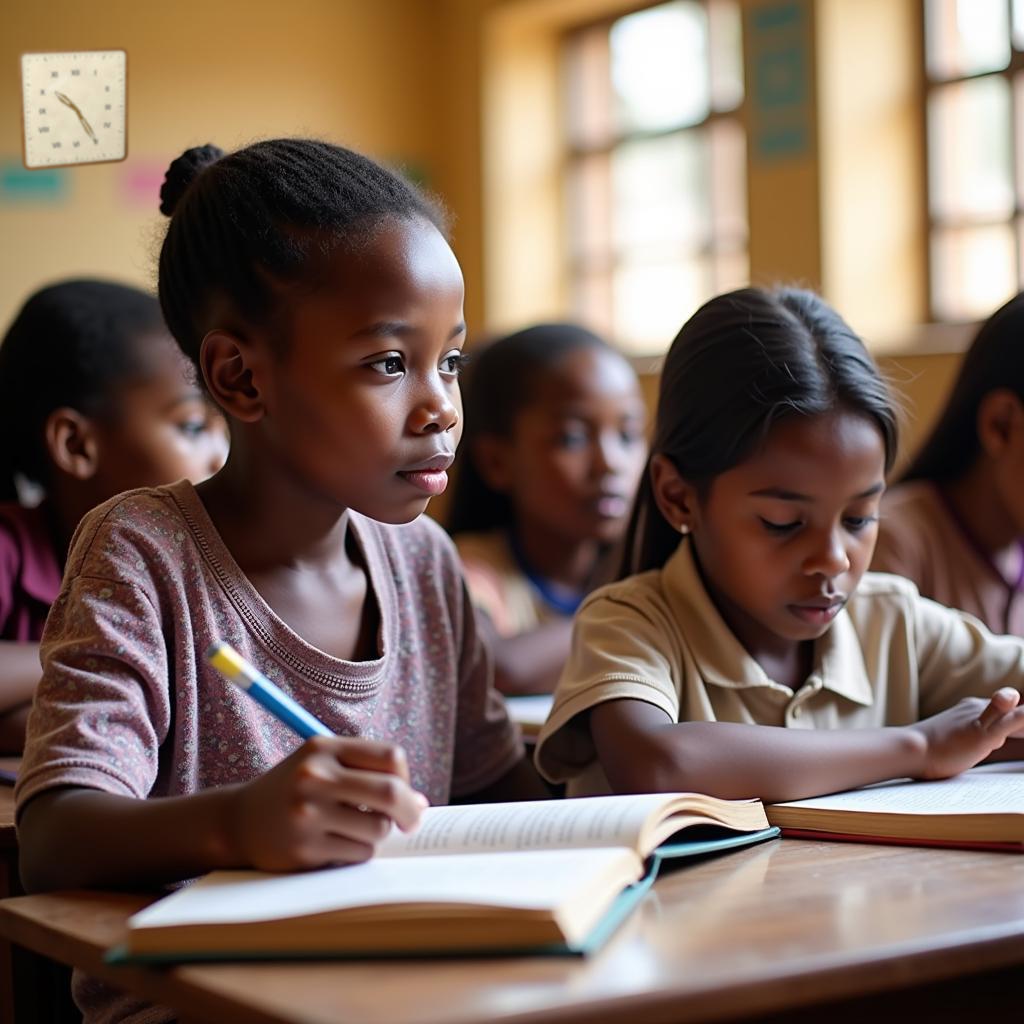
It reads 10,25
